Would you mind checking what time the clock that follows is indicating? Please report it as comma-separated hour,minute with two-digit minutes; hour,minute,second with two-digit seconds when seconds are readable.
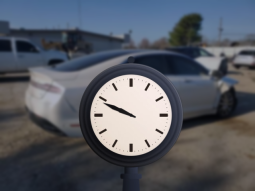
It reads 9,49
